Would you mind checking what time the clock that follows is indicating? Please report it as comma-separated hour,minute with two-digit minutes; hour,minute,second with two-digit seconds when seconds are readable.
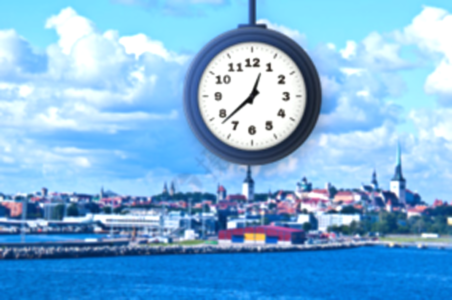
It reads 12,38
